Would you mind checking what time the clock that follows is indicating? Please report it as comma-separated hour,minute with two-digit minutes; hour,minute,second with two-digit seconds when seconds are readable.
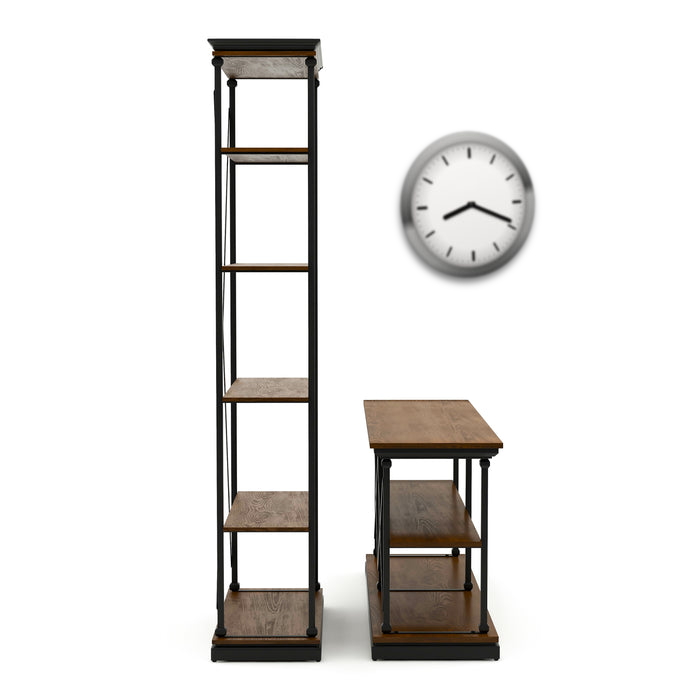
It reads 8,19
